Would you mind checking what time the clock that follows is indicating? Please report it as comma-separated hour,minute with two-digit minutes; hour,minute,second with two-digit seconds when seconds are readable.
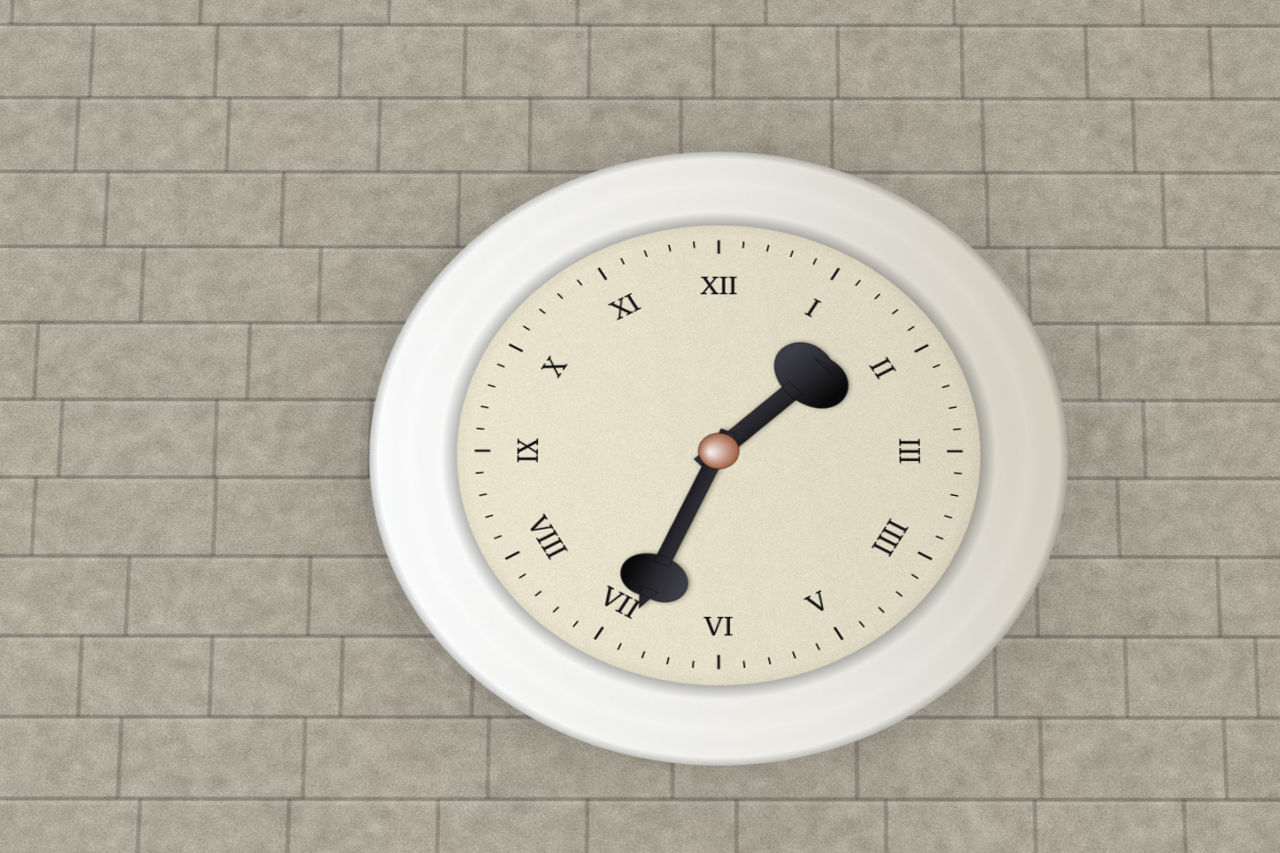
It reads 1,34
